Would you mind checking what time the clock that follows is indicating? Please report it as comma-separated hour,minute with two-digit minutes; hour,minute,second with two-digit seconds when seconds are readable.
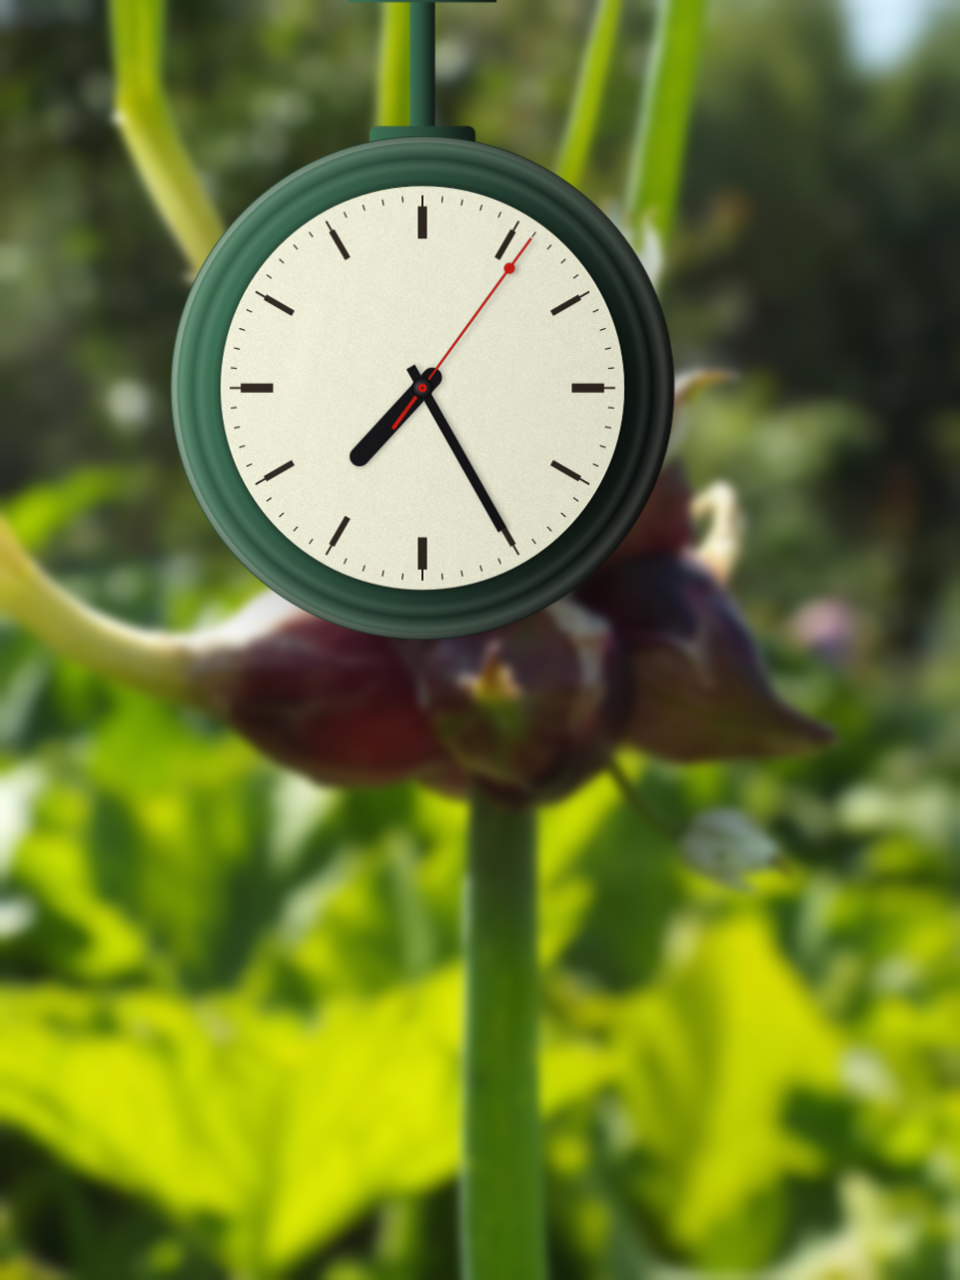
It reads 7,25,06
